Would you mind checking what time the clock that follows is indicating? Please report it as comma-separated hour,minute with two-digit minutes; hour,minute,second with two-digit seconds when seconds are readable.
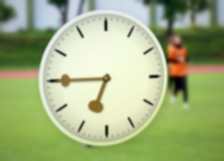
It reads 6,45
